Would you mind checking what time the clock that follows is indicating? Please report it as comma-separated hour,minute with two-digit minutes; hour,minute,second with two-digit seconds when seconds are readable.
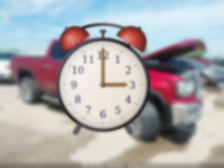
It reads 3,00
